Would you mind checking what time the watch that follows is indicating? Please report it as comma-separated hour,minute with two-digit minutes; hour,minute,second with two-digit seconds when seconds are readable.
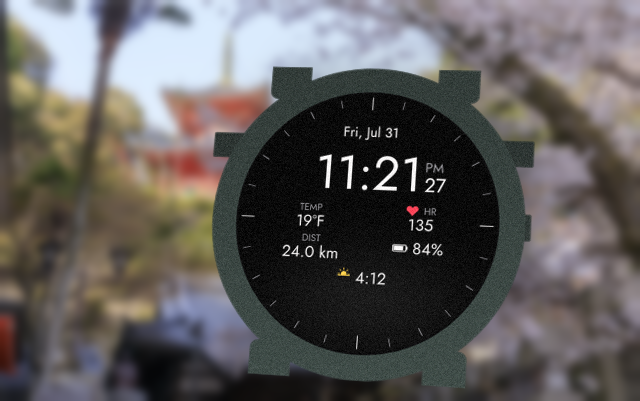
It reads 11,21,27
